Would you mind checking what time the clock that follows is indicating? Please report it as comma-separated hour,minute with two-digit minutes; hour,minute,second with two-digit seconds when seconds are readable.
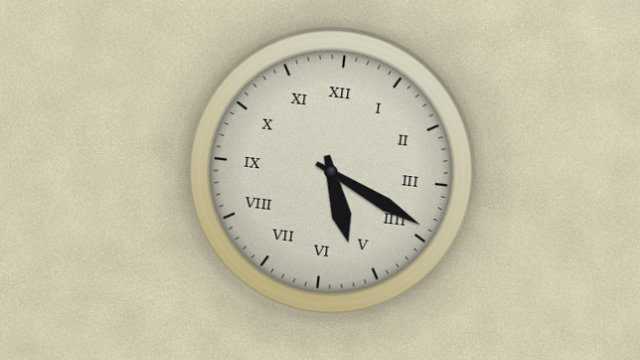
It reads 5,19
